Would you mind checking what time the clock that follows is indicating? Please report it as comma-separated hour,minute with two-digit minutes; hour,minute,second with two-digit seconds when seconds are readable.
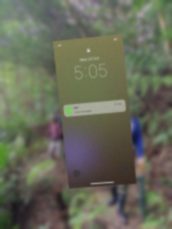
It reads 5,05
